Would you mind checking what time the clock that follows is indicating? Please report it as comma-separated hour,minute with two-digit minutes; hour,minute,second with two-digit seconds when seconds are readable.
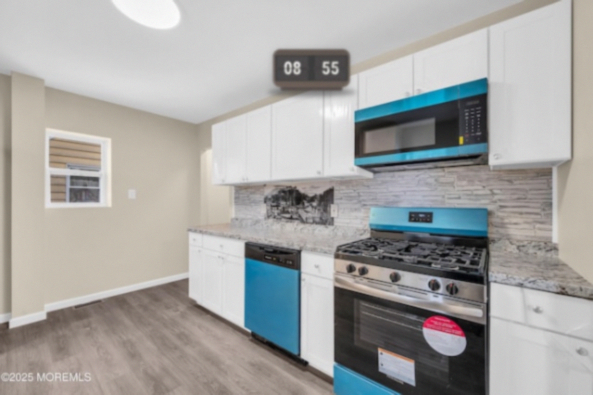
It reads 8,55
